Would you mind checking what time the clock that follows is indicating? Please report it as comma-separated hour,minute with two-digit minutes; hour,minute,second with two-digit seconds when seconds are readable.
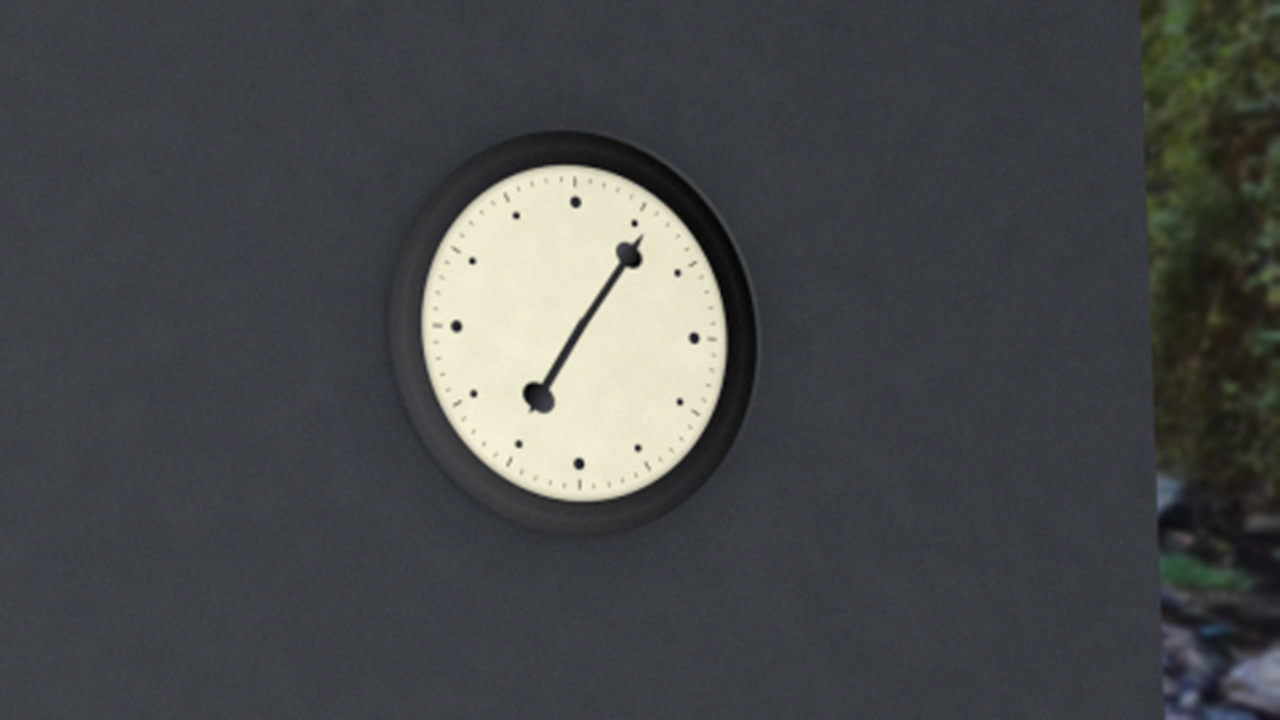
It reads 7,06
